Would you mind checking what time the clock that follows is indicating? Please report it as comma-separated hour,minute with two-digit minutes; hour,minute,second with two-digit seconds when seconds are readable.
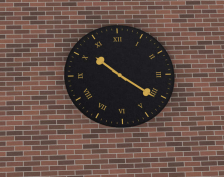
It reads 10,21
